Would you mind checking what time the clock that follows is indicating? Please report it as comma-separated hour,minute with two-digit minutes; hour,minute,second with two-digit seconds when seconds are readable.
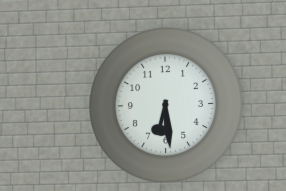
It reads 6,29
